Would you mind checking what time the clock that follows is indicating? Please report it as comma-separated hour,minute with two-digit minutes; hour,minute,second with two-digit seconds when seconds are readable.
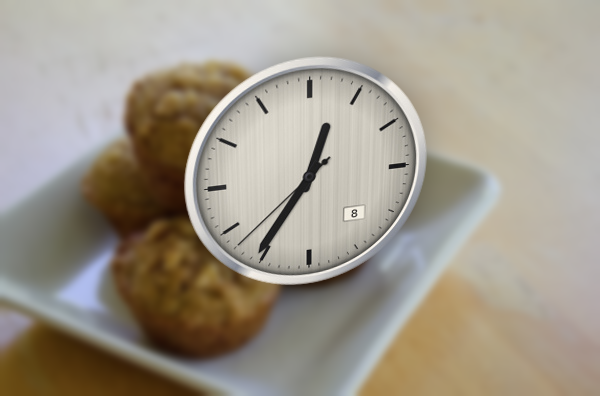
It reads 12,35,38
